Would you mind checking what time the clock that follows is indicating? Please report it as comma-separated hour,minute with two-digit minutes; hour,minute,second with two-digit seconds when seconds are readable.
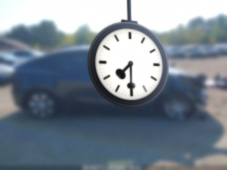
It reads 7,30
